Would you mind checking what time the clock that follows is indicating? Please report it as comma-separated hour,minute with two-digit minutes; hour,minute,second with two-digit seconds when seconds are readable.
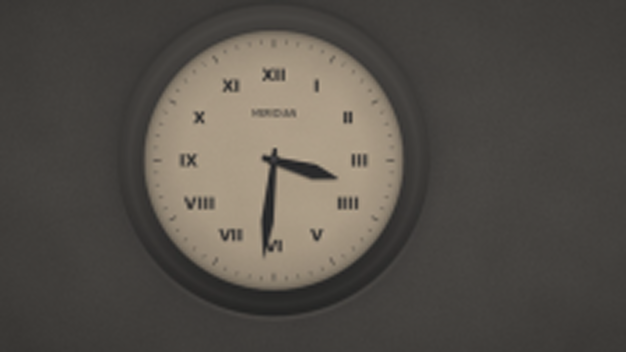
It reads 3,31
